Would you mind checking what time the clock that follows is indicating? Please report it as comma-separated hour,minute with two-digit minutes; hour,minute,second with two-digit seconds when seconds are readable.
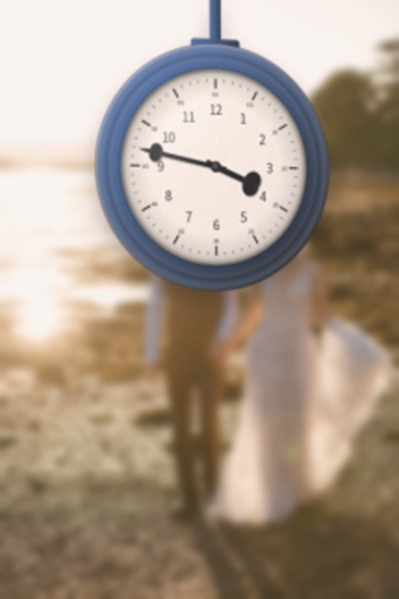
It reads 3,47
